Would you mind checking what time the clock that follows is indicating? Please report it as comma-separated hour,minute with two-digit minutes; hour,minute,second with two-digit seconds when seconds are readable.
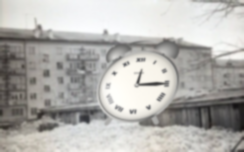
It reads 12,15
